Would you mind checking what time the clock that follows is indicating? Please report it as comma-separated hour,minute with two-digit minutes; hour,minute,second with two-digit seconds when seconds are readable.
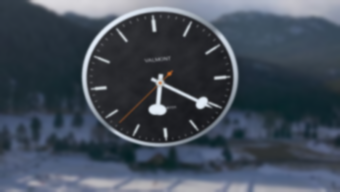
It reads 6,20,38
